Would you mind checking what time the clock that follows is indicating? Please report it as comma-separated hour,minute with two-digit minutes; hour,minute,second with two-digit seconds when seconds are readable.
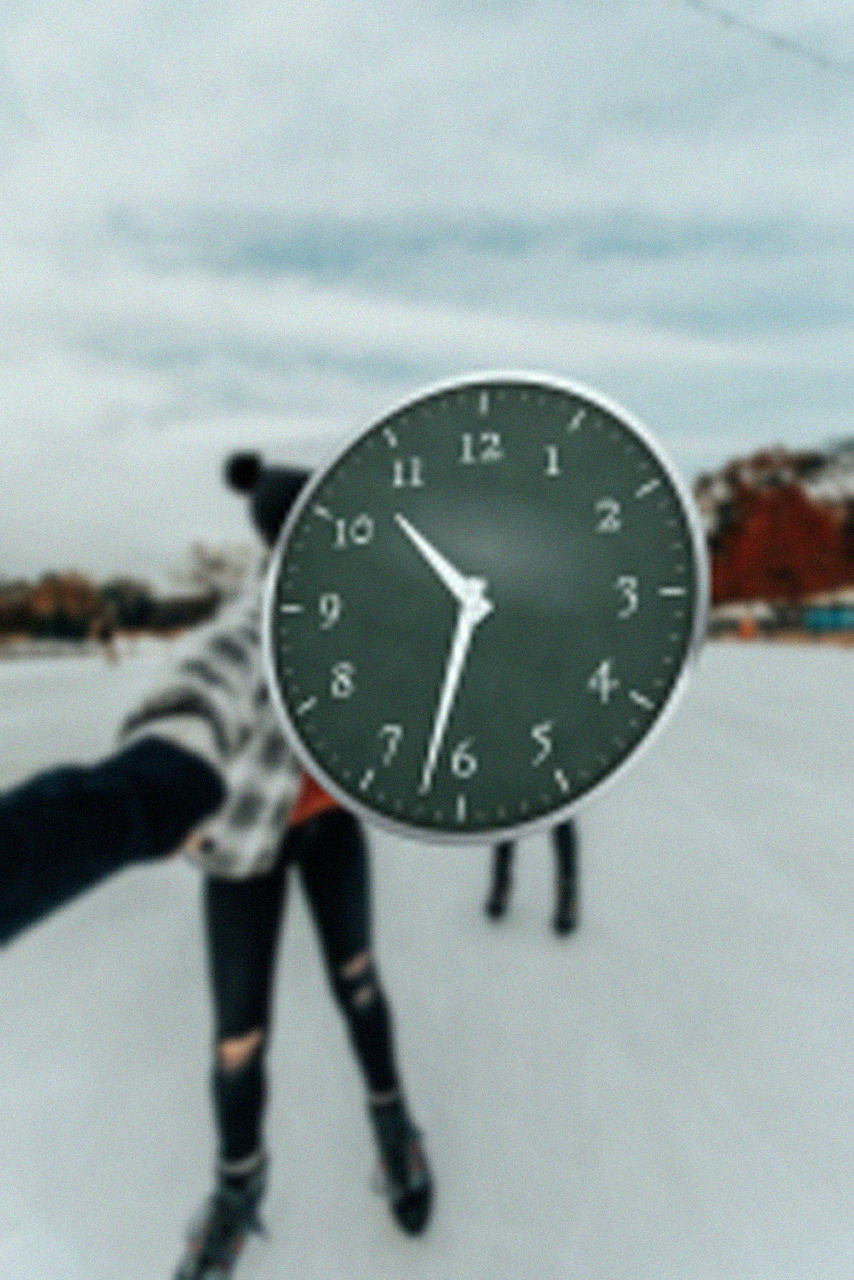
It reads 10,32
